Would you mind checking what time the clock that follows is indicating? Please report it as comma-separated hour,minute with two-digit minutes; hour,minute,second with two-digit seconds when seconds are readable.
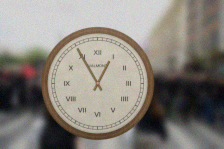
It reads 12,55
